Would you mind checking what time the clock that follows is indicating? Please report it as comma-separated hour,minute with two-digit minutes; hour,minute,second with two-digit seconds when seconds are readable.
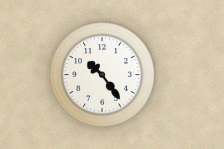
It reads 10,24
